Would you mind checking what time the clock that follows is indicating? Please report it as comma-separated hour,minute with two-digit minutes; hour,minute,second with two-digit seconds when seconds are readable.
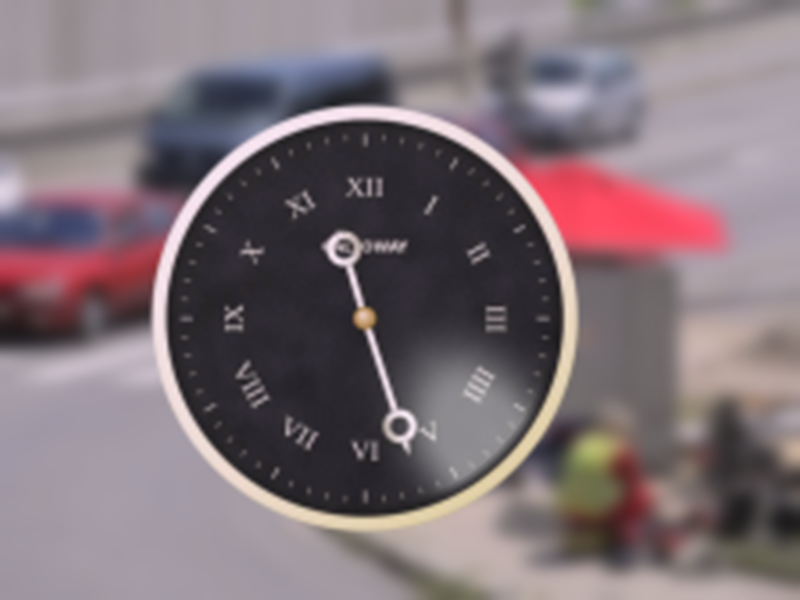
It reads 11,27
